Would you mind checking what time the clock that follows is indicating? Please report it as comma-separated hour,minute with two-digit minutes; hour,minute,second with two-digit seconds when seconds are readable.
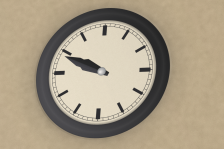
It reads 9,49
